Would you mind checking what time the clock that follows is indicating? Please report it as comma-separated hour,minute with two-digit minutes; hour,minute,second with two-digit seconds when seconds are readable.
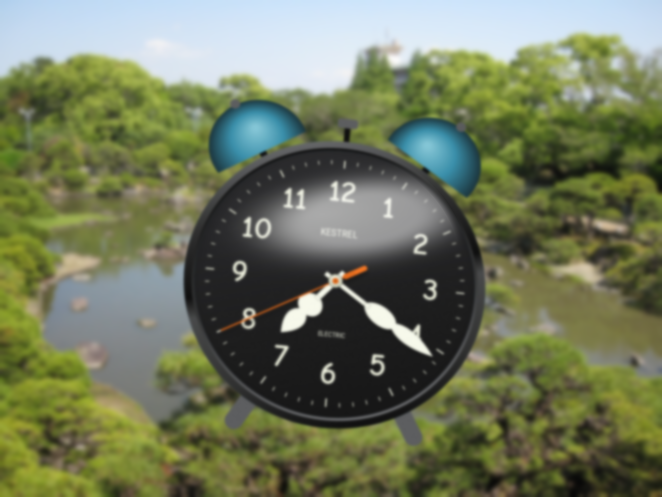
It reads 7,20,40
